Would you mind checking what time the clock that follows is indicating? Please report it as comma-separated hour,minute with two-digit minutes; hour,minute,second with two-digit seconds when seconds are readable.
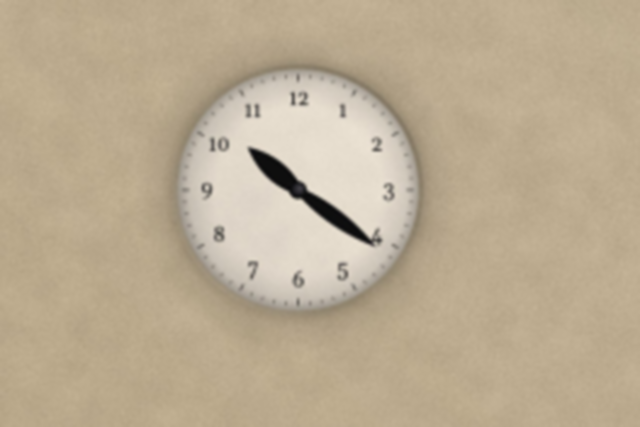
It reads 10,21
